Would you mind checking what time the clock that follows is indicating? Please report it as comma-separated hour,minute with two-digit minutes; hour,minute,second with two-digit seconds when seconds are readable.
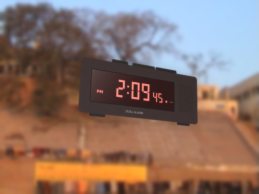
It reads 2,09,45
